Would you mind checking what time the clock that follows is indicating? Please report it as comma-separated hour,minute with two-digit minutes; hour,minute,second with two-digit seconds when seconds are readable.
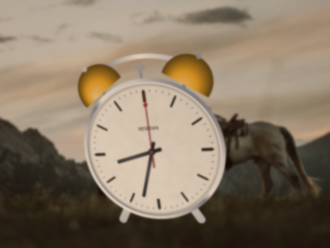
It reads 8,33,00
